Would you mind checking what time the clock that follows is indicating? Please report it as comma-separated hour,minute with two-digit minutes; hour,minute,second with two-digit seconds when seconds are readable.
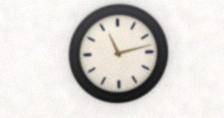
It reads 11,13
